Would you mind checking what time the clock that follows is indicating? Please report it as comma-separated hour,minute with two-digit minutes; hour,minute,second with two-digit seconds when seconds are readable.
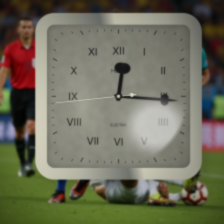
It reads 12,15,44
